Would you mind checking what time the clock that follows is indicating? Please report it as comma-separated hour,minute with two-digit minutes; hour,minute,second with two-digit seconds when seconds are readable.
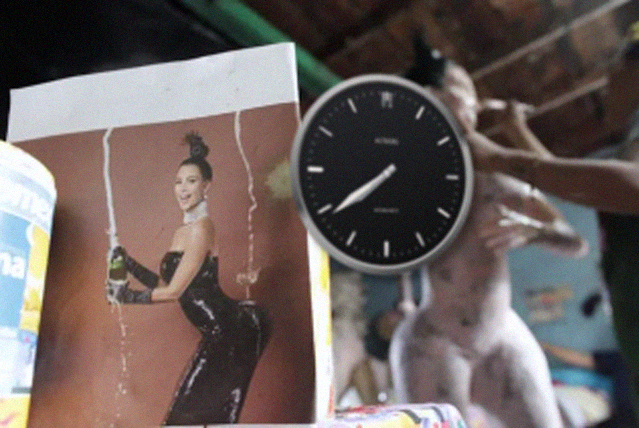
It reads 7,39
